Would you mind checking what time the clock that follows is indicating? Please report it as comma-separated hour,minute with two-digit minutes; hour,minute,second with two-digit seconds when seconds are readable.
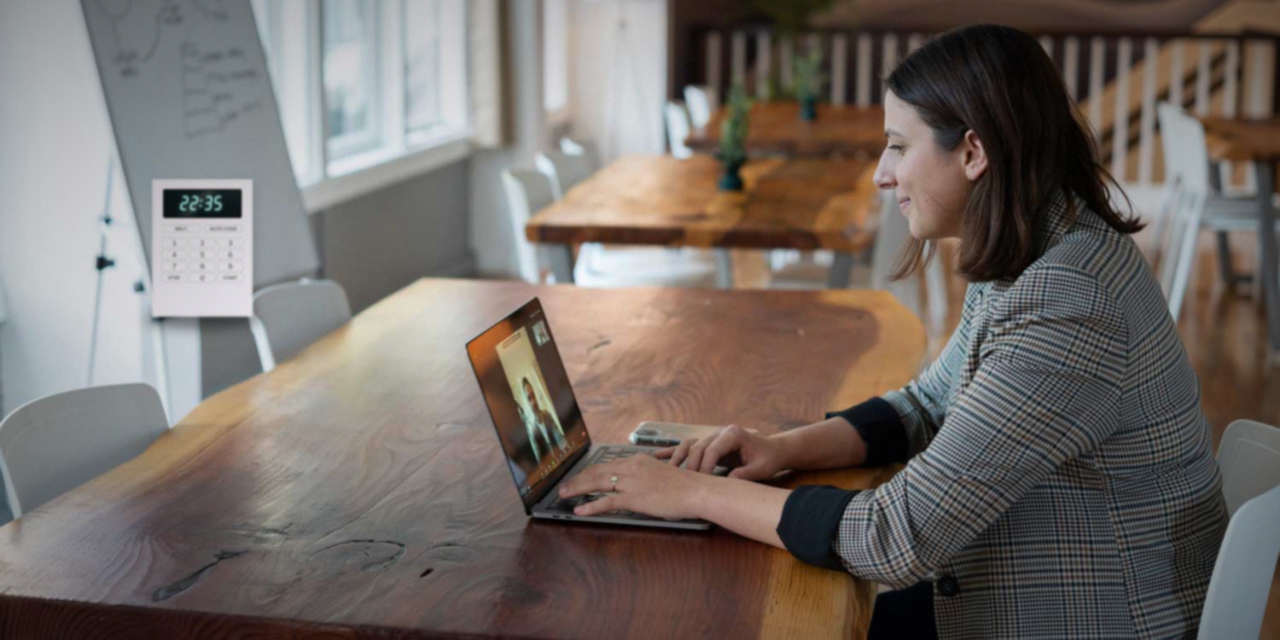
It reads 22,35
